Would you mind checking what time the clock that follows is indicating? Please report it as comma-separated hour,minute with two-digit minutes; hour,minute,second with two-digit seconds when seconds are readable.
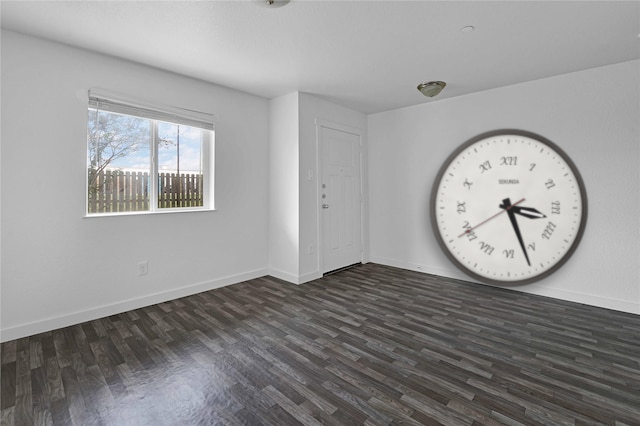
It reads 3,26,40
